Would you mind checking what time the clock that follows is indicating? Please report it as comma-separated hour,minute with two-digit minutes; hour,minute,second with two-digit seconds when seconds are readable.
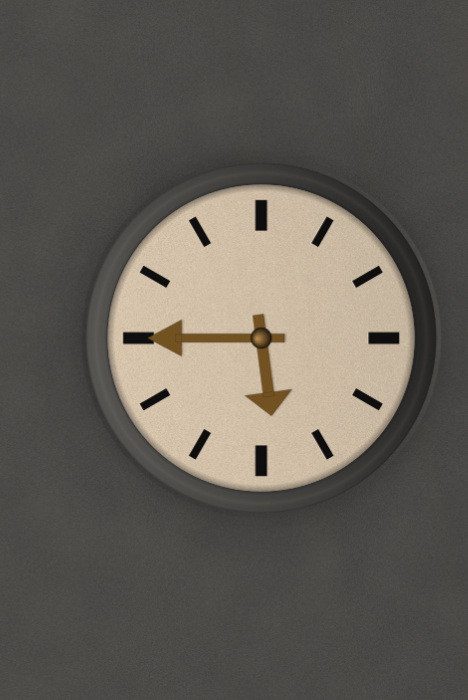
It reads 5,45
